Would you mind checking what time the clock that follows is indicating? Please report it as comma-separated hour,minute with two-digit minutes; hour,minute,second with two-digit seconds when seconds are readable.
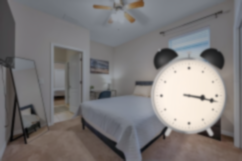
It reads 3,17
